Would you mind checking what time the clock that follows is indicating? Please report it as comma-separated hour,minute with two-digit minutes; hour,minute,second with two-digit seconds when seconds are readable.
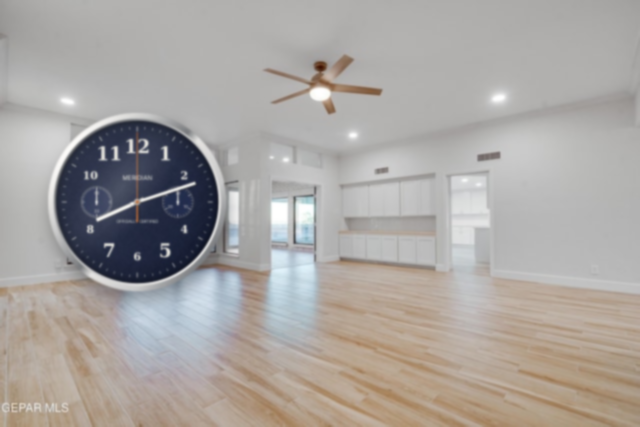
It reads 8,12
